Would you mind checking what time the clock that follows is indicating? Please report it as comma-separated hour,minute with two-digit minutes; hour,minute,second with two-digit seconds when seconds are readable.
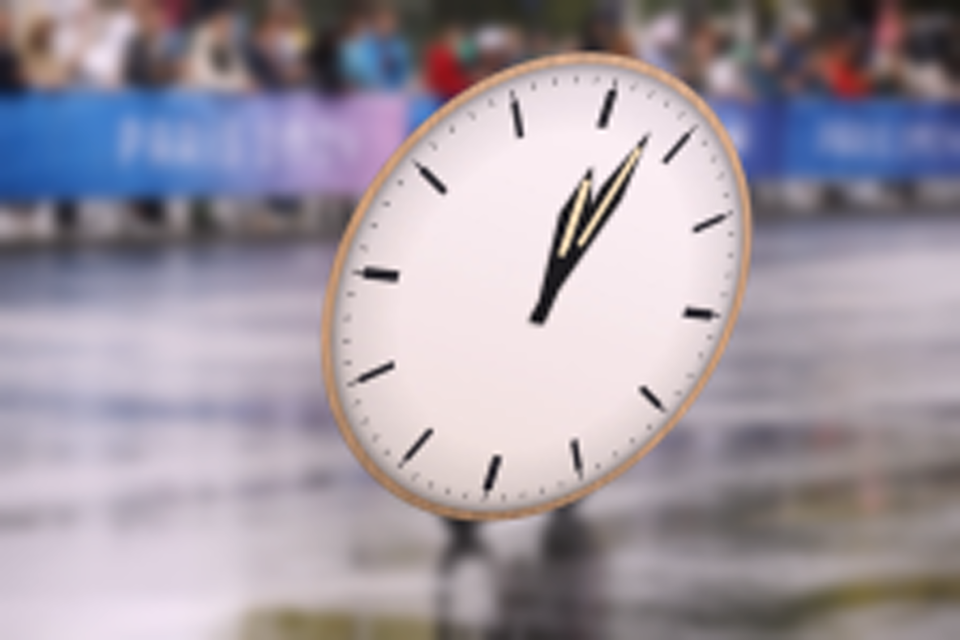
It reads 12,03
